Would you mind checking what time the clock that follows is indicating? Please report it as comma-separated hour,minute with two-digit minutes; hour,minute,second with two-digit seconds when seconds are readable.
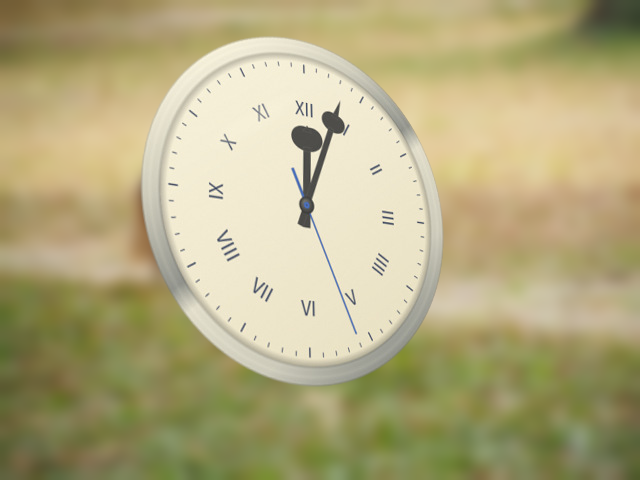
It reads 12,03,26
